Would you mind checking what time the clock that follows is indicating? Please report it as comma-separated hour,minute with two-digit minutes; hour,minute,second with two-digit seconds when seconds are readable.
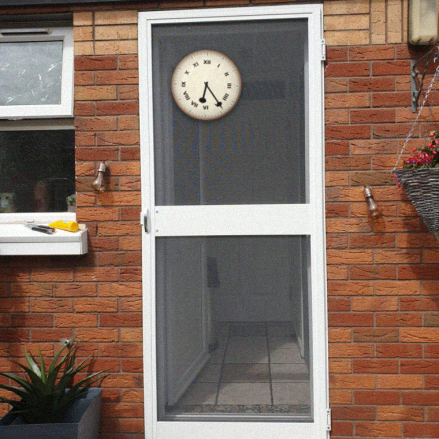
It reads 6,24
